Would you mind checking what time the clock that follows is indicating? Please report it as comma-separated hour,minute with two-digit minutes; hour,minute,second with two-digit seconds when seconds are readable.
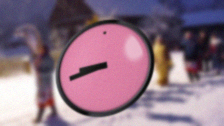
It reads 8,42
